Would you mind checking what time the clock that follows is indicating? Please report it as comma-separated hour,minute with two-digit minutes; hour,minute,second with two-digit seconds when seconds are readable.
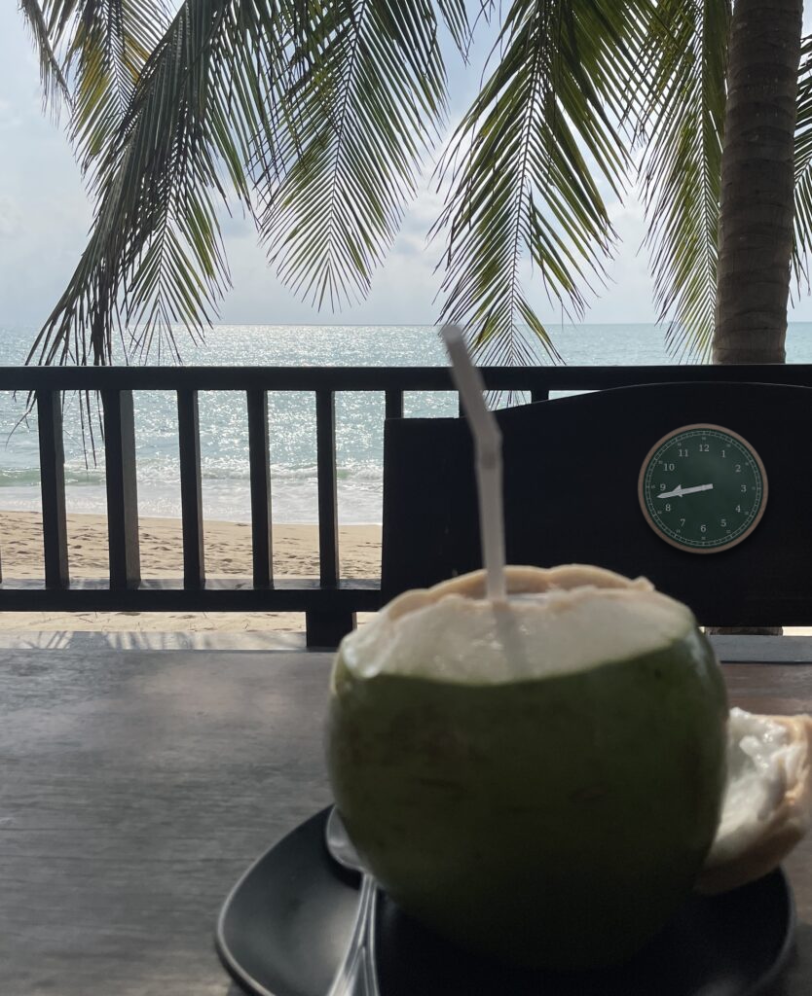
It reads 8,43
